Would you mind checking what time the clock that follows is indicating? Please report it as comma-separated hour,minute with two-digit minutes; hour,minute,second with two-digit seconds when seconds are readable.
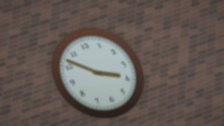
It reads 3,52
